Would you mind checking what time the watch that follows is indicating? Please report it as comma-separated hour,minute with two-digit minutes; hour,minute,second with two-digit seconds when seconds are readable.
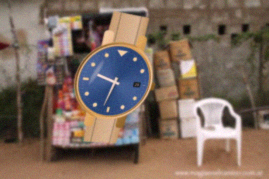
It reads 9,32
